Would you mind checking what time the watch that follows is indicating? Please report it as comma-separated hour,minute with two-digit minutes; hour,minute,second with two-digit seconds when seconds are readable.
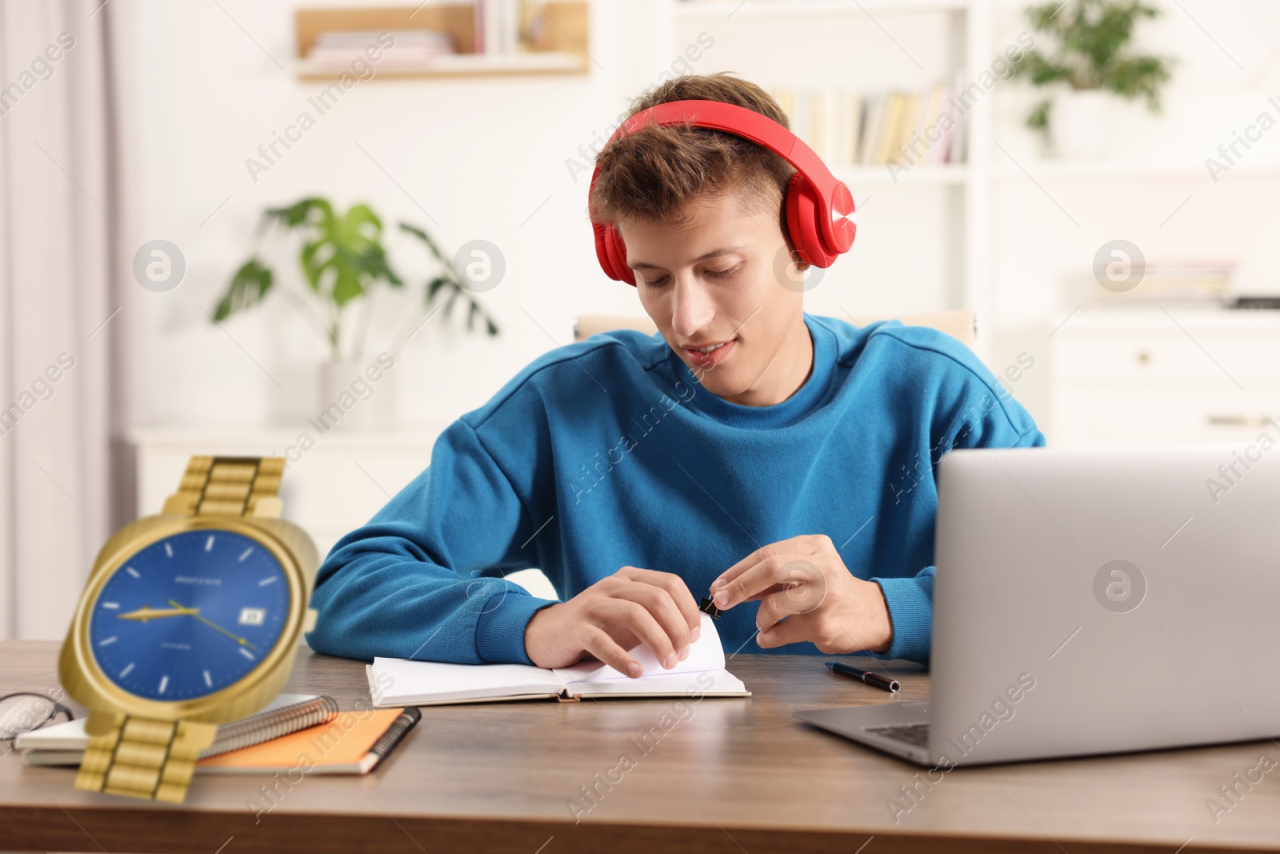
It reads 8,43,19
